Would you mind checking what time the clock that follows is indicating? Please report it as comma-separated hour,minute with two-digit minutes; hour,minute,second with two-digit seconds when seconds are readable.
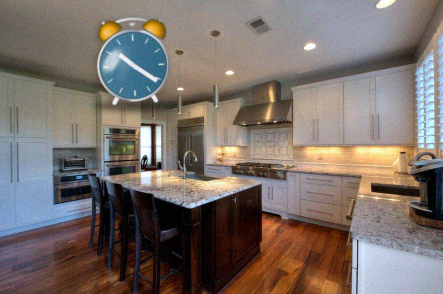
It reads 10,21
